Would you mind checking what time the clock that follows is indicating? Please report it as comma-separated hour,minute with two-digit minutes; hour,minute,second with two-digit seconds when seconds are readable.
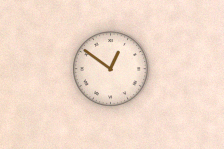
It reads 12,51
